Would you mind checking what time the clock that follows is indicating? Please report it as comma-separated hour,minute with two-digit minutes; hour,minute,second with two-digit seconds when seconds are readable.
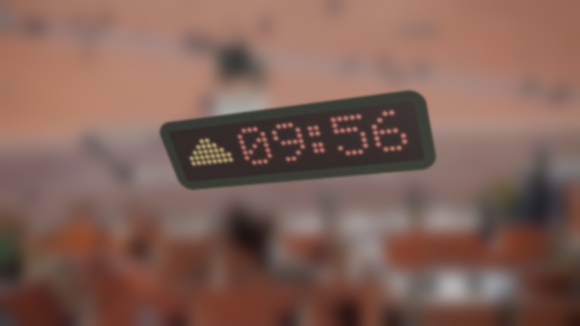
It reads 9,56
